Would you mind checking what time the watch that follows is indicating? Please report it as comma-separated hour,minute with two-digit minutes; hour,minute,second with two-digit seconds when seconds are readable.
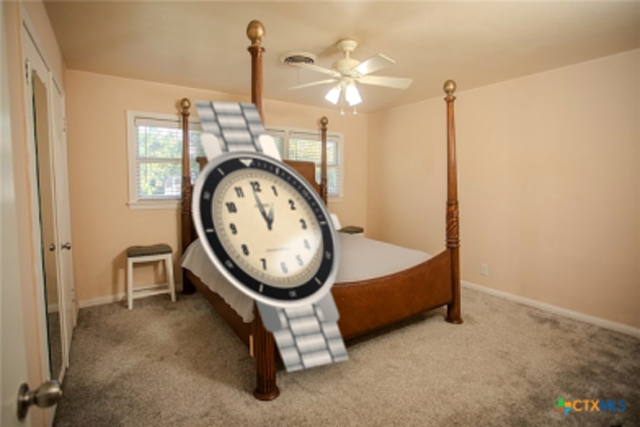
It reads 12,59
